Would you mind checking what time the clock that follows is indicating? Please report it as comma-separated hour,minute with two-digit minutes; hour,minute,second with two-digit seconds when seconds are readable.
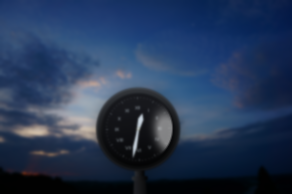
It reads 12,32
